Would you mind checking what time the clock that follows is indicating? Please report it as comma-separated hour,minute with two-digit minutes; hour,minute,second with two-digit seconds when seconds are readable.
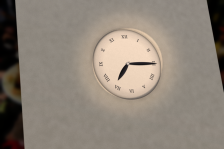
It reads 7,15
